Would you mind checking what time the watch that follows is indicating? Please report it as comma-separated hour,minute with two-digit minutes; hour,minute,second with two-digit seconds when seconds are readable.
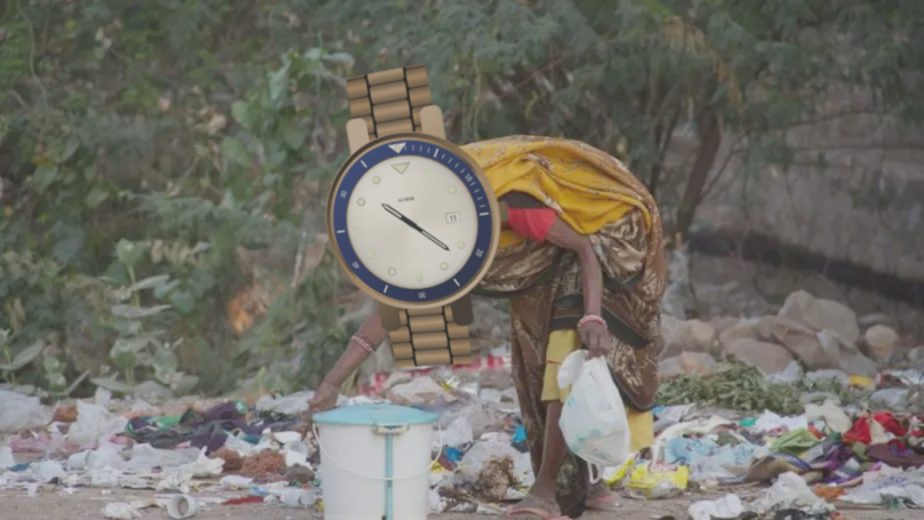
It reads 10,22
